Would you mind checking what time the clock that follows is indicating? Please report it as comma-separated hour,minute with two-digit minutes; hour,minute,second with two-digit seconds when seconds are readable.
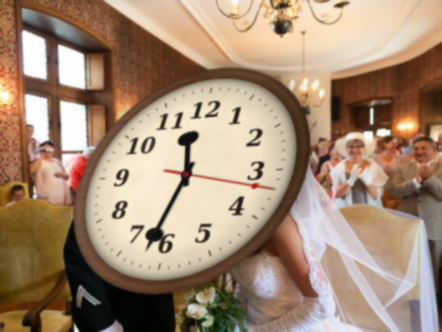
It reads 11,32,17
